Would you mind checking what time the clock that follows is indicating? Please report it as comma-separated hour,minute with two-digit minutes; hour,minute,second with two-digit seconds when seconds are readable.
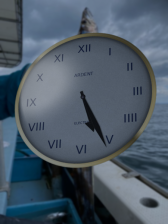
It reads 5,26
